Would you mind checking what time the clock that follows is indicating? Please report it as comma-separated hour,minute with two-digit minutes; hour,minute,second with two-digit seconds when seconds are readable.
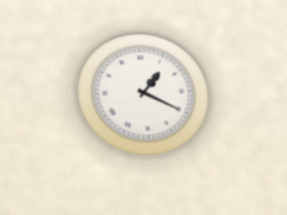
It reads 1,20
